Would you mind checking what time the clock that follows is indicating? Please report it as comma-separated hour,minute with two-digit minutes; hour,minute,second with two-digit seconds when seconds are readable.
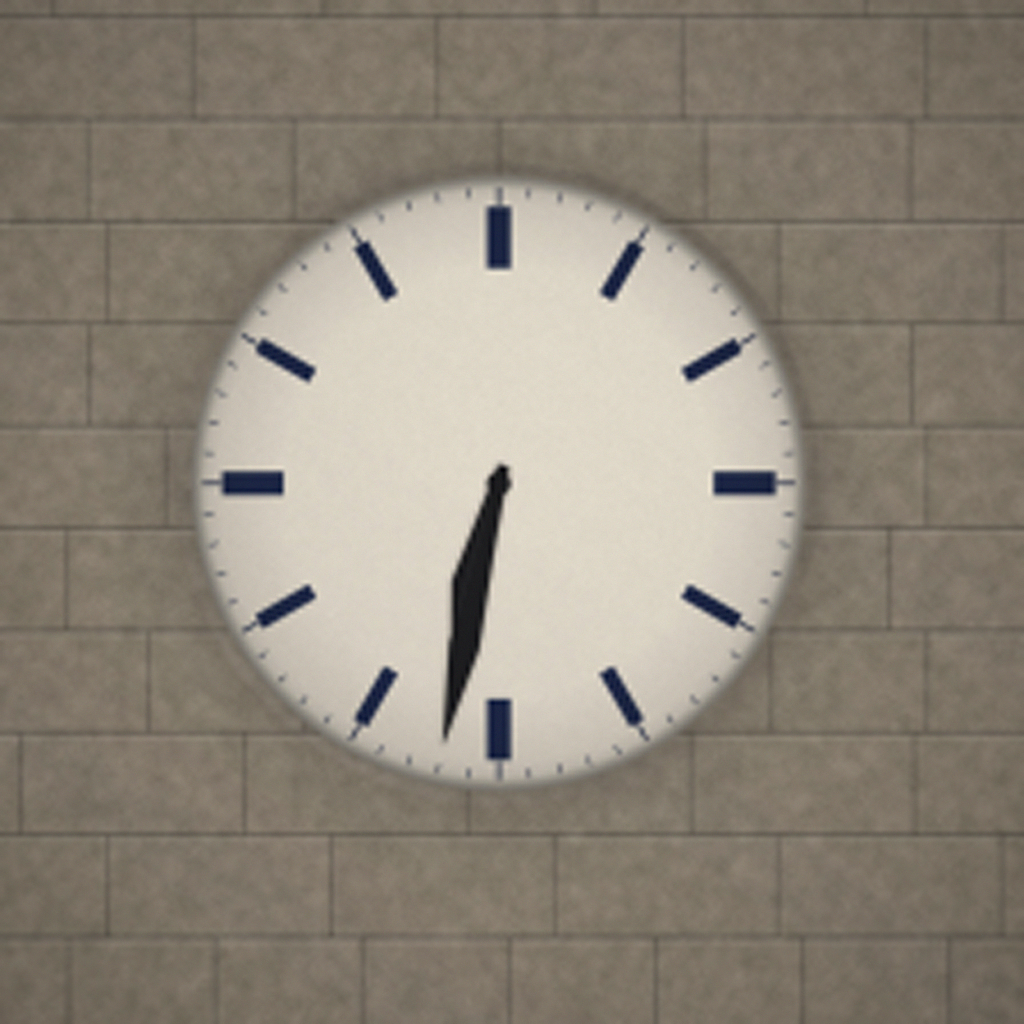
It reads 6,32
